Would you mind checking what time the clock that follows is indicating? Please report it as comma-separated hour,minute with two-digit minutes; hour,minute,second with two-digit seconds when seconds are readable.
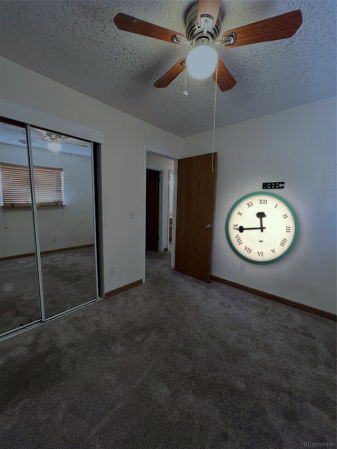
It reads 11,44
